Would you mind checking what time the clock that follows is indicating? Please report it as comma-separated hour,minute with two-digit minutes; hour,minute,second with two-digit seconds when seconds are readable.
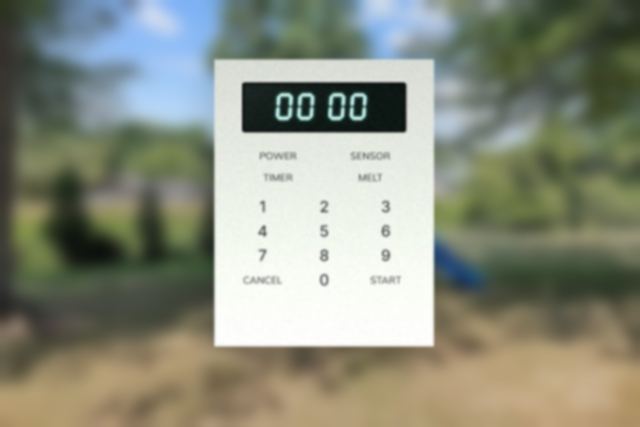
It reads 0,00
